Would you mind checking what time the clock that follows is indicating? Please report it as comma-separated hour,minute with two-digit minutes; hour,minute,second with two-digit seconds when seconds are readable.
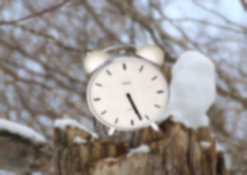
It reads 5,27
